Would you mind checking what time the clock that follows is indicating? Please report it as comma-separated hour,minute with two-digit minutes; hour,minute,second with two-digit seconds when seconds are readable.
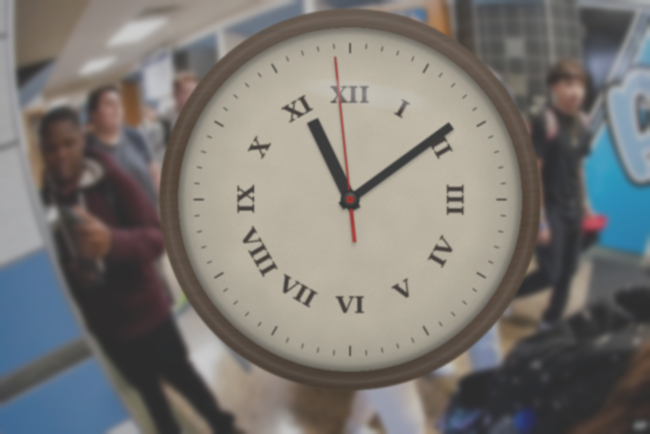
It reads 11,08,59
